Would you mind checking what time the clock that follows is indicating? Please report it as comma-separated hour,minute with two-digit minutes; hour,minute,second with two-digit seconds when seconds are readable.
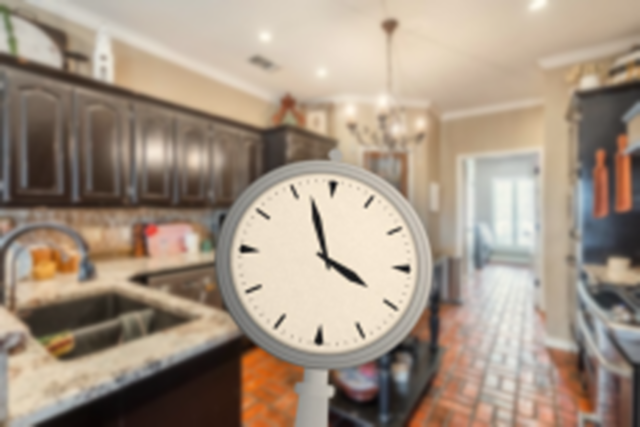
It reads 3,57
